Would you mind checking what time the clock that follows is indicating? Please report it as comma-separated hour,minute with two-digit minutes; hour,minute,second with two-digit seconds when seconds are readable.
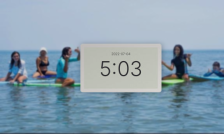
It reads 5,03
